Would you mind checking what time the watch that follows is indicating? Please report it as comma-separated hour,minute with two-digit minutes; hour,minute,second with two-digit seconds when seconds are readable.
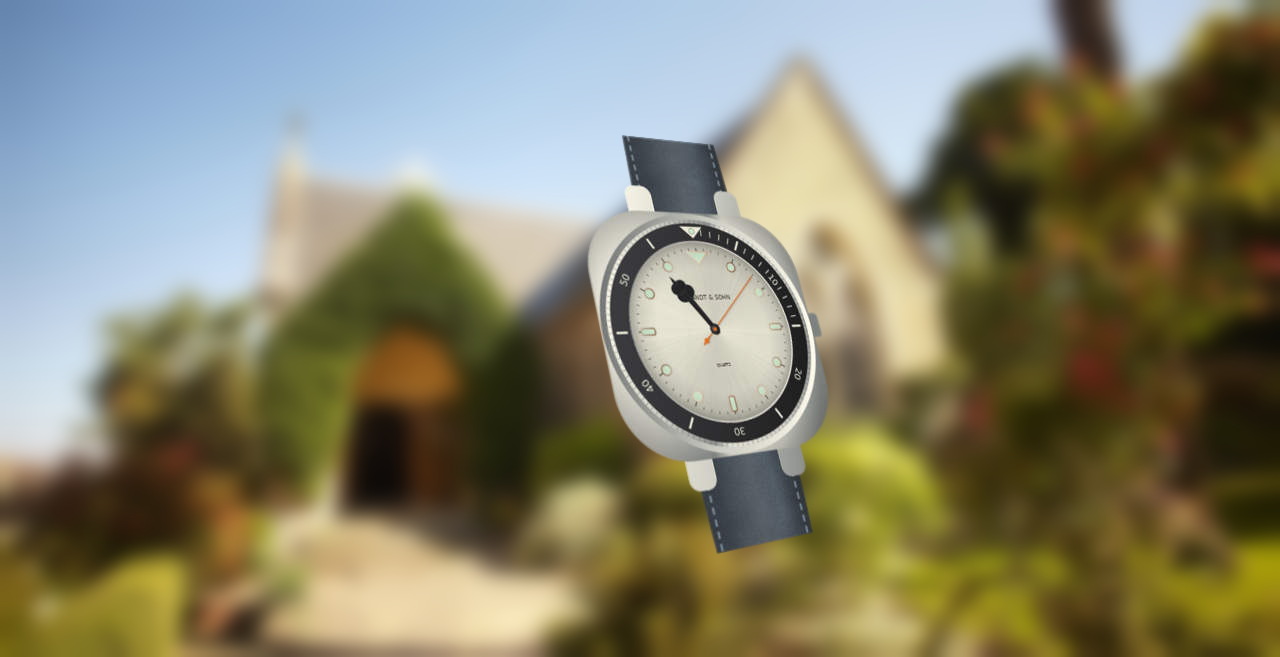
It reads 10,54,08
